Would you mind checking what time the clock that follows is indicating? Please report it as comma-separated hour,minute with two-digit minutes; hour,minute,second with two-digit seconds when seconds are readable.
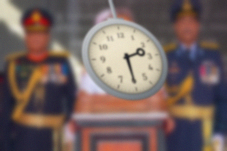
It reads 2,30
